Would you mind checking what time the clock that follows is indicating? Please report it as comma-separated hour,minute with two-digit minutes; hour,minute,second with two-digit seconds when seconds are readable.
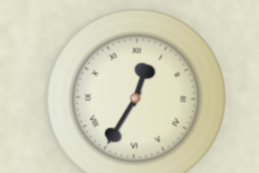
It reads 12,35
